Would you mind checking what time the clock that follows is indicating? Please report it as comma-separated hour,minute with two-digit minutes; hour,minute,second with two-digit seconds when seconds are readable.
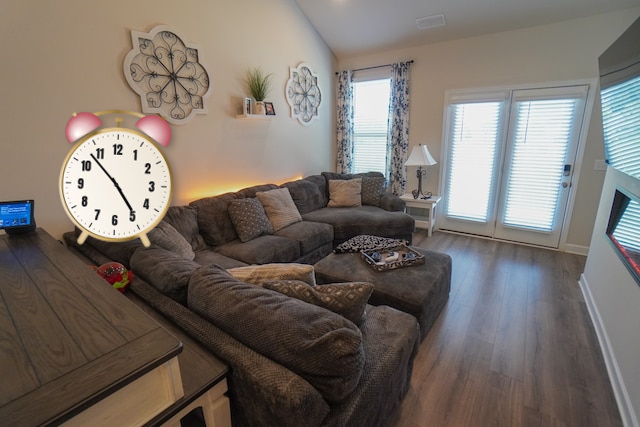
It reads 4,53
